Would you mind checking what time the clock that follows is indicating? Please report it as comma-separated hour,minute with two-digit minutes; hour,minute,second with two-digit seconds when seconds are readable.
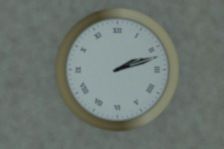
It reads 2,12
